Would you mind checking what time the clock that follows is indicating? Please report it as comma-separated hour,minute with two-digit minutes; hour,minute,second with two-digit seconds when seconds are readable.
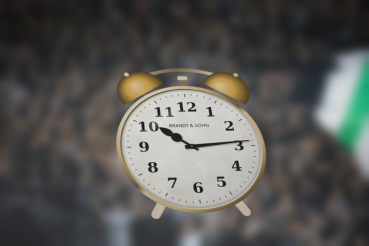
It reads 10,14
